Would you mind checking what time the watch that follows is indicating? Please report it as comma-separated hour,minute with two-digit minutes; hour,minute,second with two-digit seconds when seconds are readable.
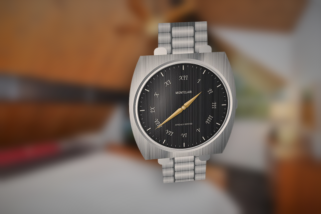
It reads 1,39
